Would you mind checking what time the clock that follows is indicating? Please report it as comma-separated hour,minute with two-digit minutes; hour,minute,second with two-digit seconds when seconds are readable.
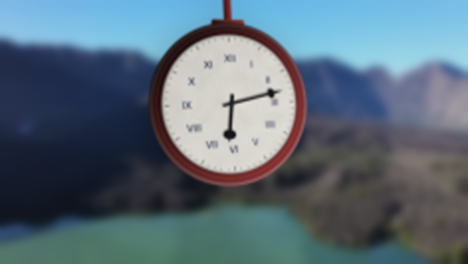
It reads 6,13
